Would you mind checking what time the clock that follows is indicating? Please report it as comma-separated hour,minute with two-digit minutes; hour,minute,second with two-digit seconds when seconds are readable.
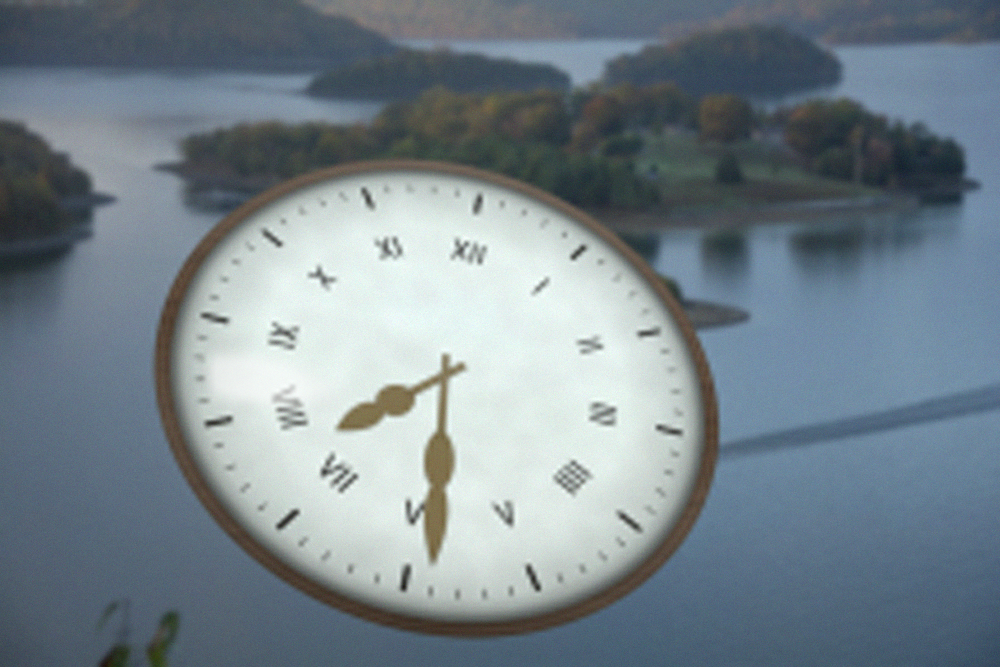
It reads 7,29
